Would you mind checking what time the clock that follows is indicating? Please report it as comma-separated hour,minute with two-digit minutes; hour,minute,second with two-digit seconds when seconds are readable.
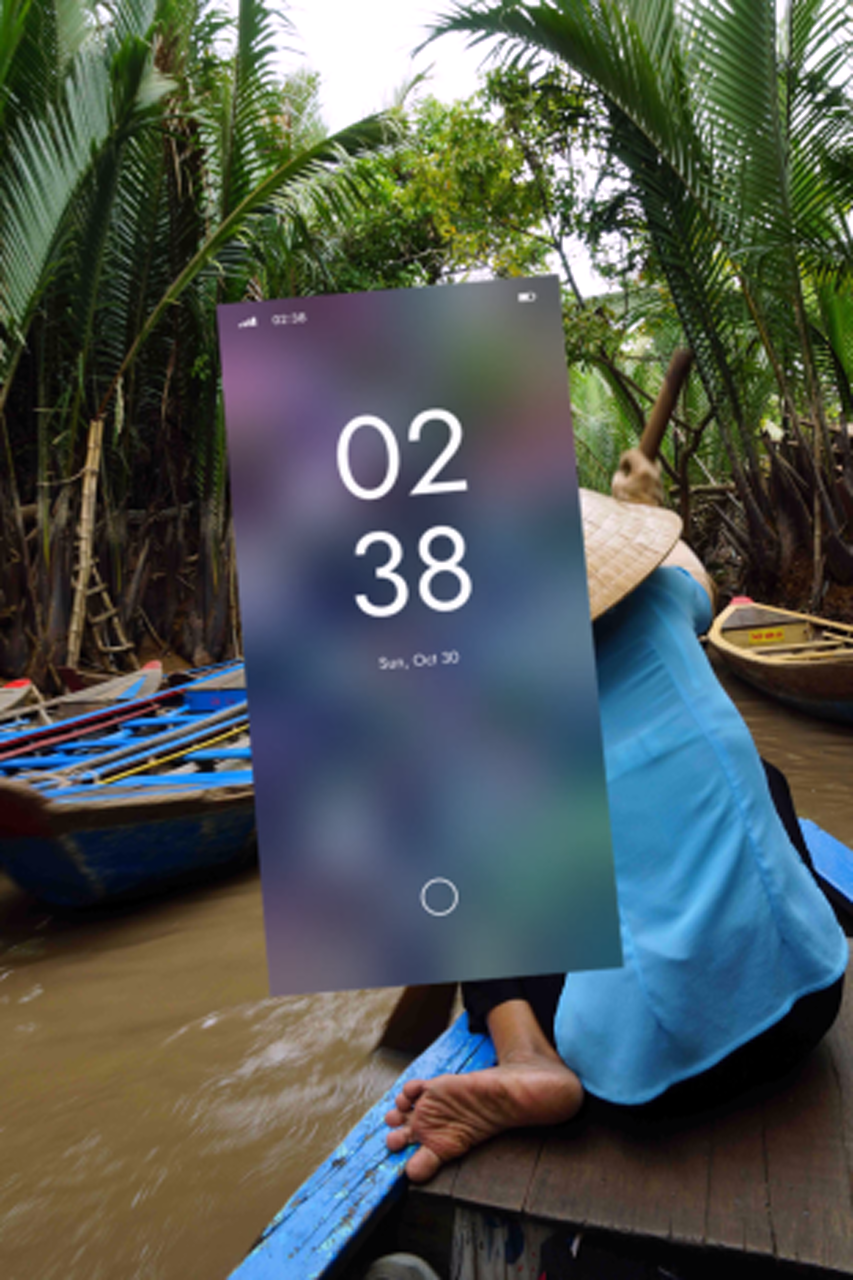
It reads 2,38
